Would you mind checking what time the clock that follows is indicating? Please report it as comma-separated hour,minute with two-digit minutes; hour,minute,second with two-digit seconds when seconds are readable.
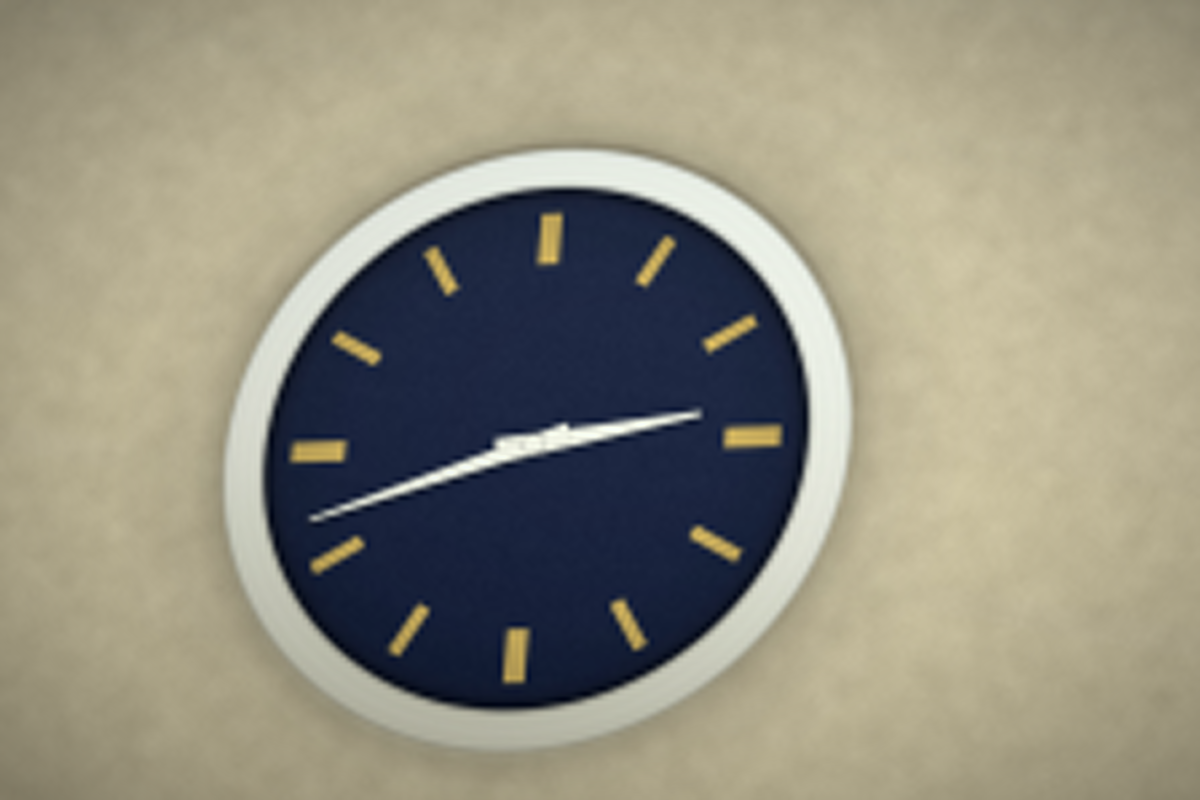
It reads 2,42
